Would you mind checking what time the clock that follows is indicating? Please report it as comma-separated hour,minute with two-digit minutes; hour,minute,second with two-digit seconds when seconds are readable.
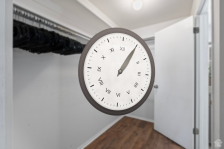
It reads 1,05
